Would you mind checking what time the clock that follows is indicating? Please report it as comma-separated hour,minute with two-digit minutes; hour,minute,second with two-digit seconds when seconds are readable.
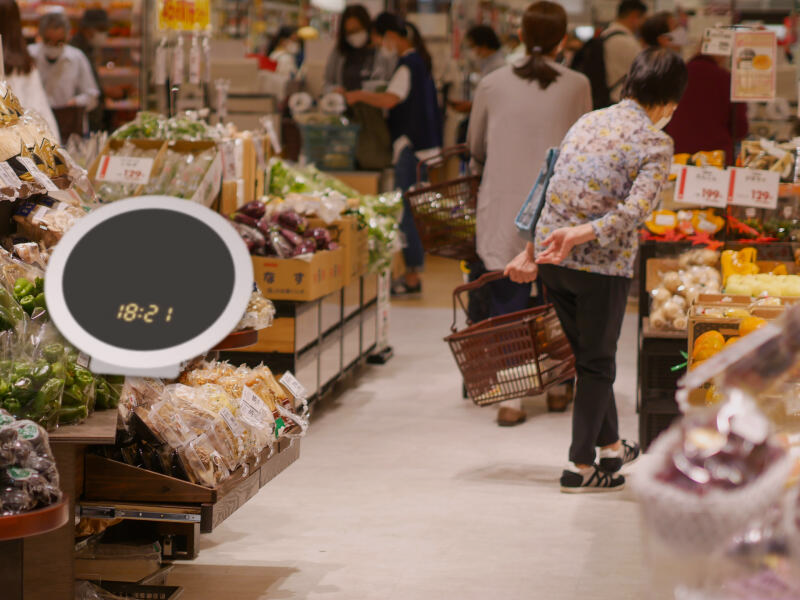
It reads 18,21
